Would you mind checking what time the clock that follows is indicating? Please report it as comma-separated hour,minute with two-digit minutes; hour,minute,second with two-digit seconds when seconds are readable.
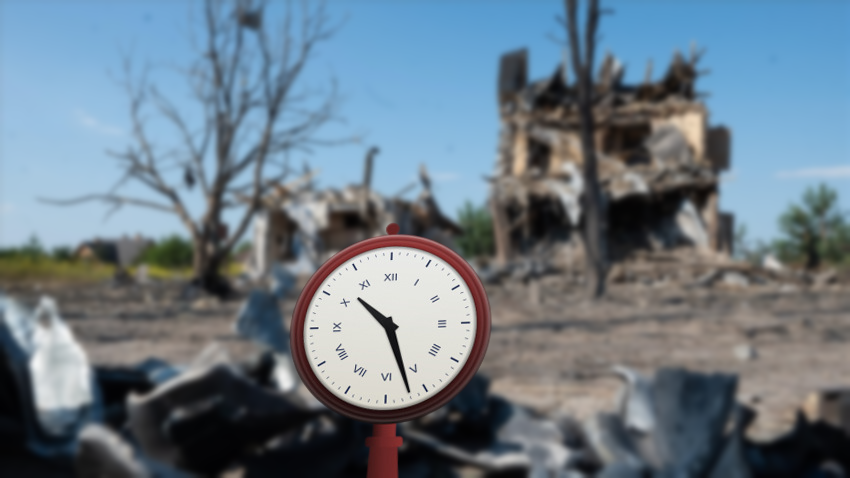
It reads 10,27
